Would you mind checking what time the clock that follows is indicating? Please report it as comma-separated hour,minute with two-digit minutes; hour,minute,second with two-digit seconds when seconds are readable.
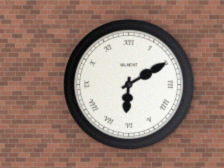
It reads 6,10
